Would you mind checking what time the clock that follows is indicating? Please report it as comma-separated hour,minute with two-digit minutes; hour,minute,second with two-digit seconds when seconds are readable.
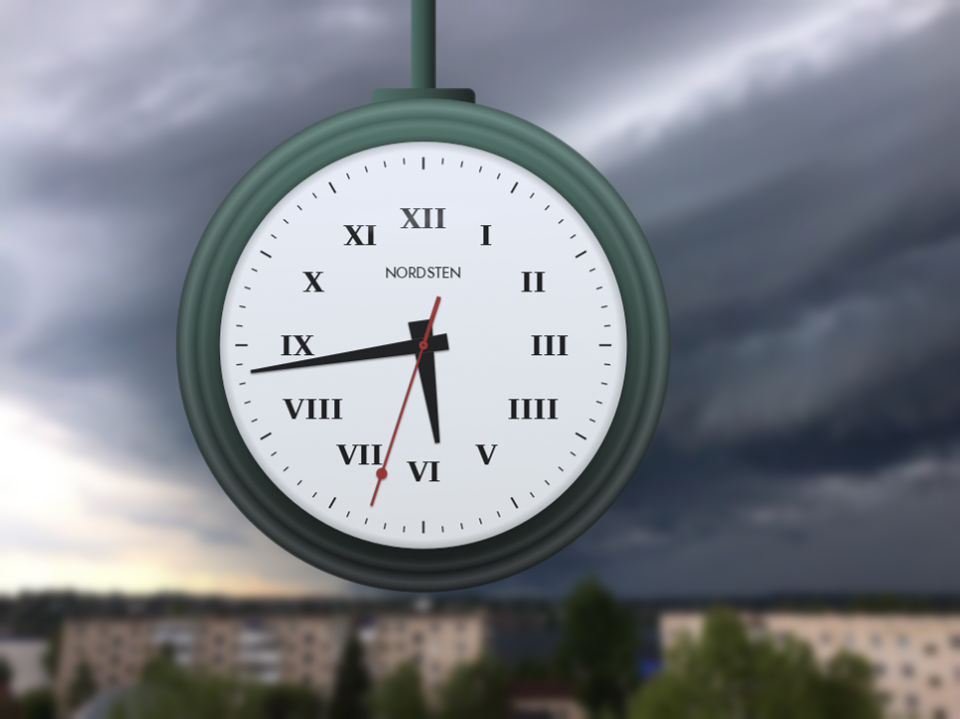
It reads 5,43,33
